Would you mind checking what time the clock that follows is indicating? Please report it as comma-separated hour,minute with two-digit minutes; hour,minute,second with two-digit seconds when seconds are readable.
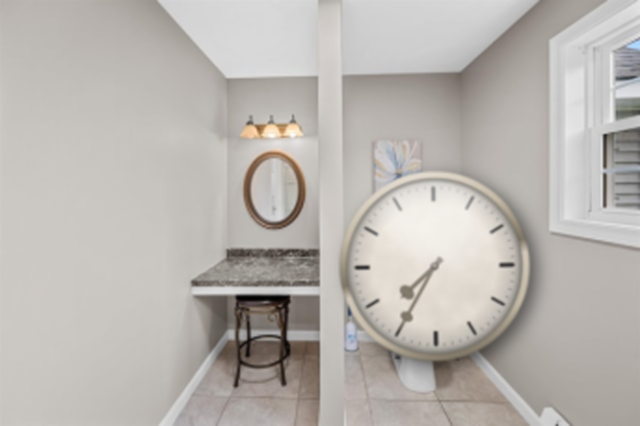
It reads 7,35
